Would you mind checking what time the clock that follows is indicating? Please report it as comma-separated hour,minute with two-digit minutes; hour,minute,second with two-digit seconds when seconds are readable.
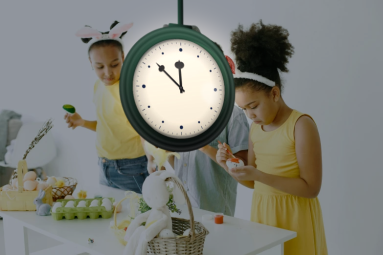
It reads 11,52
